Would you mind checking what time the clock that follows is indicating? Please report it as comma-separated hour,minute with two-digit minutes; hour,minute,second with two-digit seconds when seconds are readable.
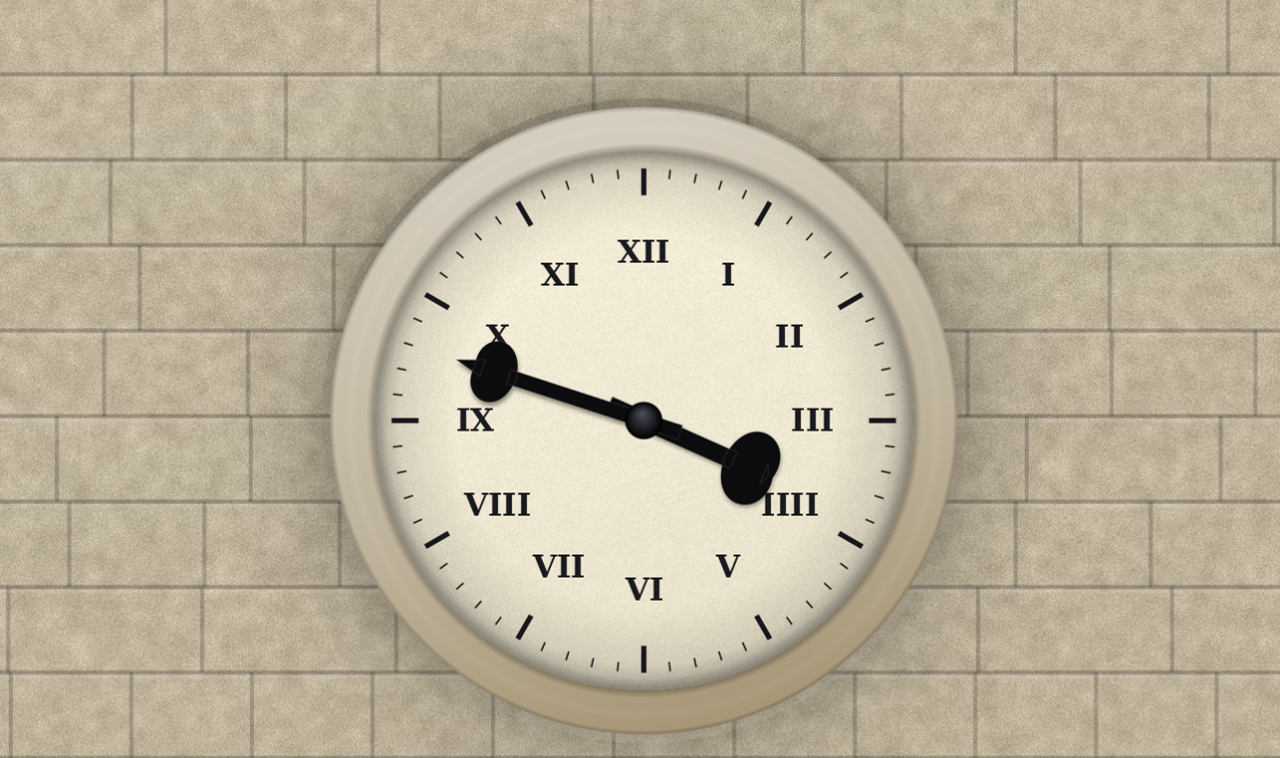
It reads 3,48
